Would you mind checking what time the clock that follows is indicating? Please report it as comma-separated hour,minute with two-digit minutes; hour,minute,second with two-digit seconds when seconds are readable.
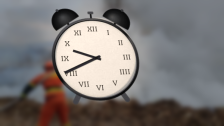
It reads 9,41
